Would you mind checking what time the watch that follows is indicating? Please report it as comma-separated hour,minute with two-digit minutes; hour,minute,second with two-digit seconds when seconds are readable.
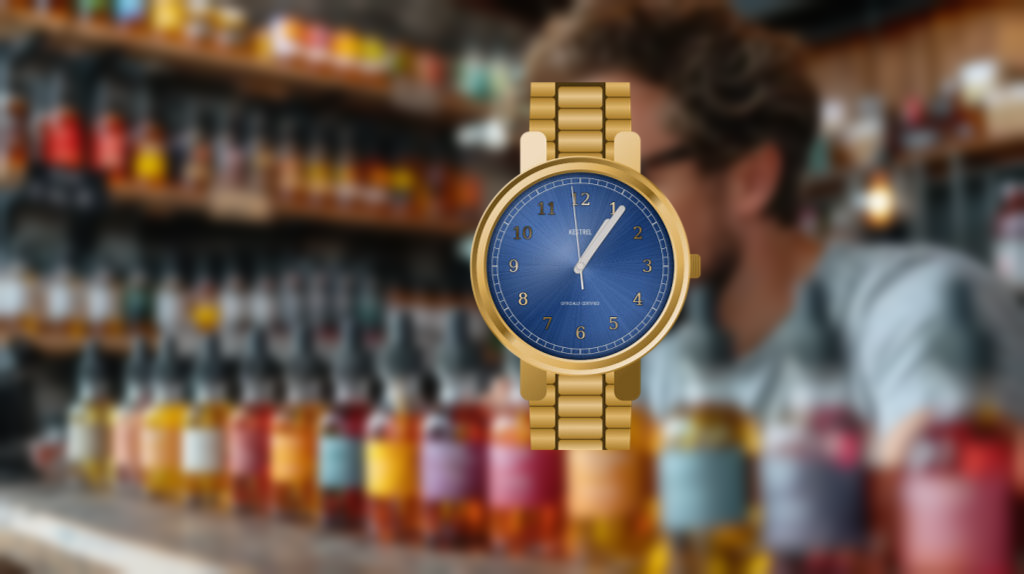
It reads 1,05,59
